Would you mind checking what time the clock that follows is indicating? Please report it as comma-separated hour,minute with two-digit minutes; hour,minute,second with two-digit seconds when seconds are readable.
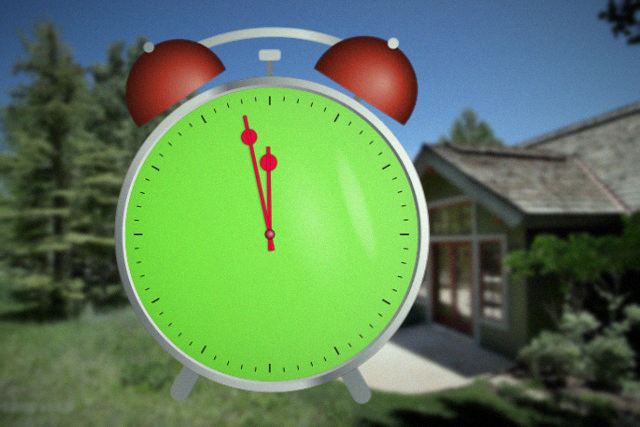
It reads 11,58
